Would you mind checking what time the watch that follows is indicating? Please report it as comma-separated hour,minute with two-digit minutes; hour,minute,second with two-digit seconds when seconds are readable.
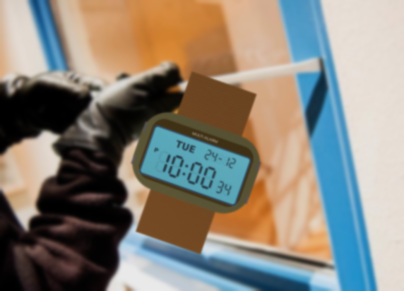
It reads 10,00,34
